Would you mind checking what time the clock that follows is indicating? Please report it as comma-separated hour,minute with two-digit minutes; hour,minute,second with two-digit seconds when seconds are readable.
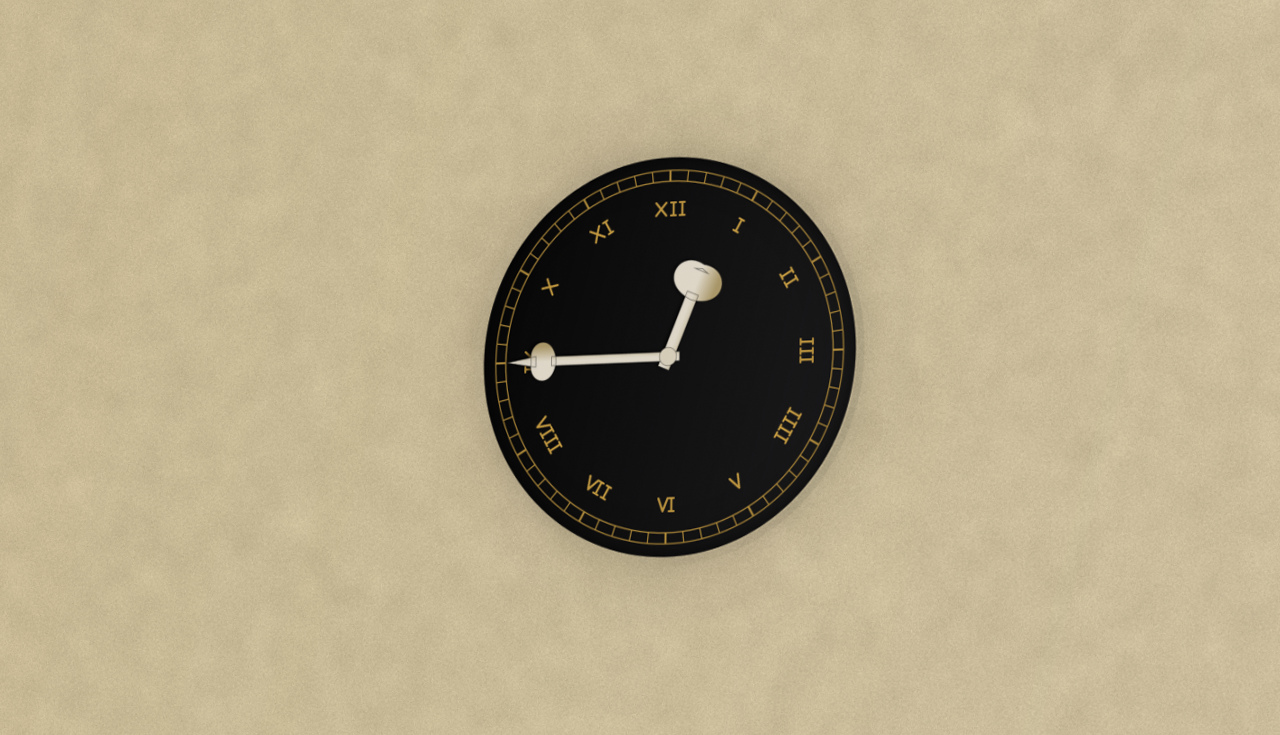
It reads 12,45
